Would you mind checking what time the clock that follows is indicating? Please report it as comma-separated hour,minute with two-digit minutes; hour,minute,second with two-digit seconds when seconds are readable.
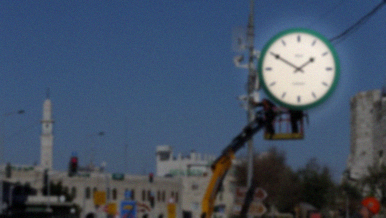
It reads 1,50
